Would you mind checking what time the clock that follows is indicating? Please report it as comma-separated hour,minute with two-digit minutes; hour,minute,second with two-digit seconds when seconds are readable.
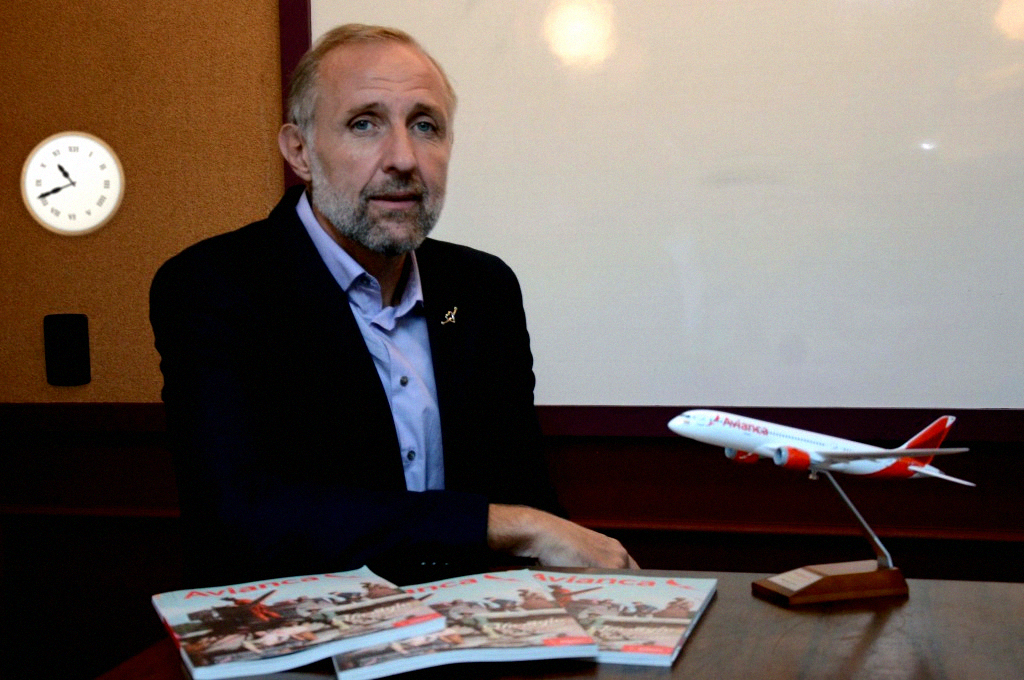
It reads 10,41
